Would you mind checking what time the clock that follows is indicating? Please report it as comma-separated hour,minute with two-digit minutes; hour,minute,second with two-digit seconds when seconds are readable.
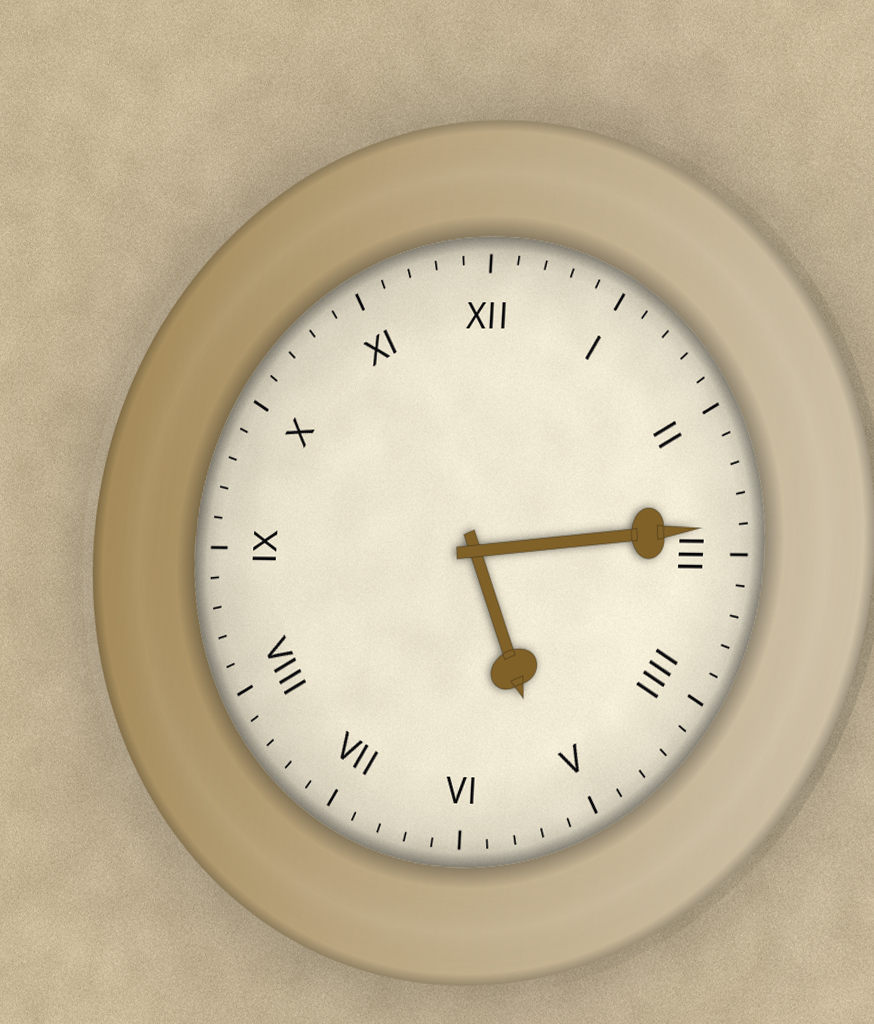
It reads 5,14
